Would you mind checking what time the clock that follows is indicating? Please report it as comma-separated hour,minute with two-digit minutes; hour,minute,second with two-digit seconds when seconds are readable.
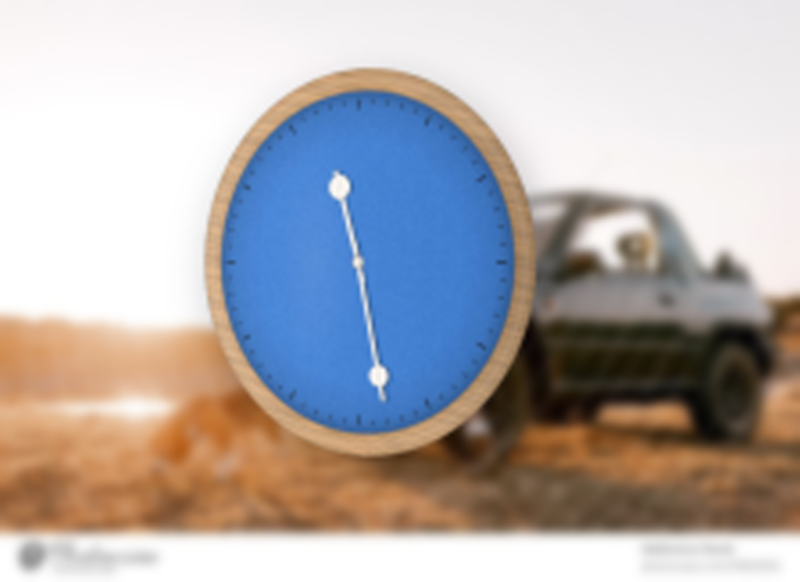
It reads 11,28
